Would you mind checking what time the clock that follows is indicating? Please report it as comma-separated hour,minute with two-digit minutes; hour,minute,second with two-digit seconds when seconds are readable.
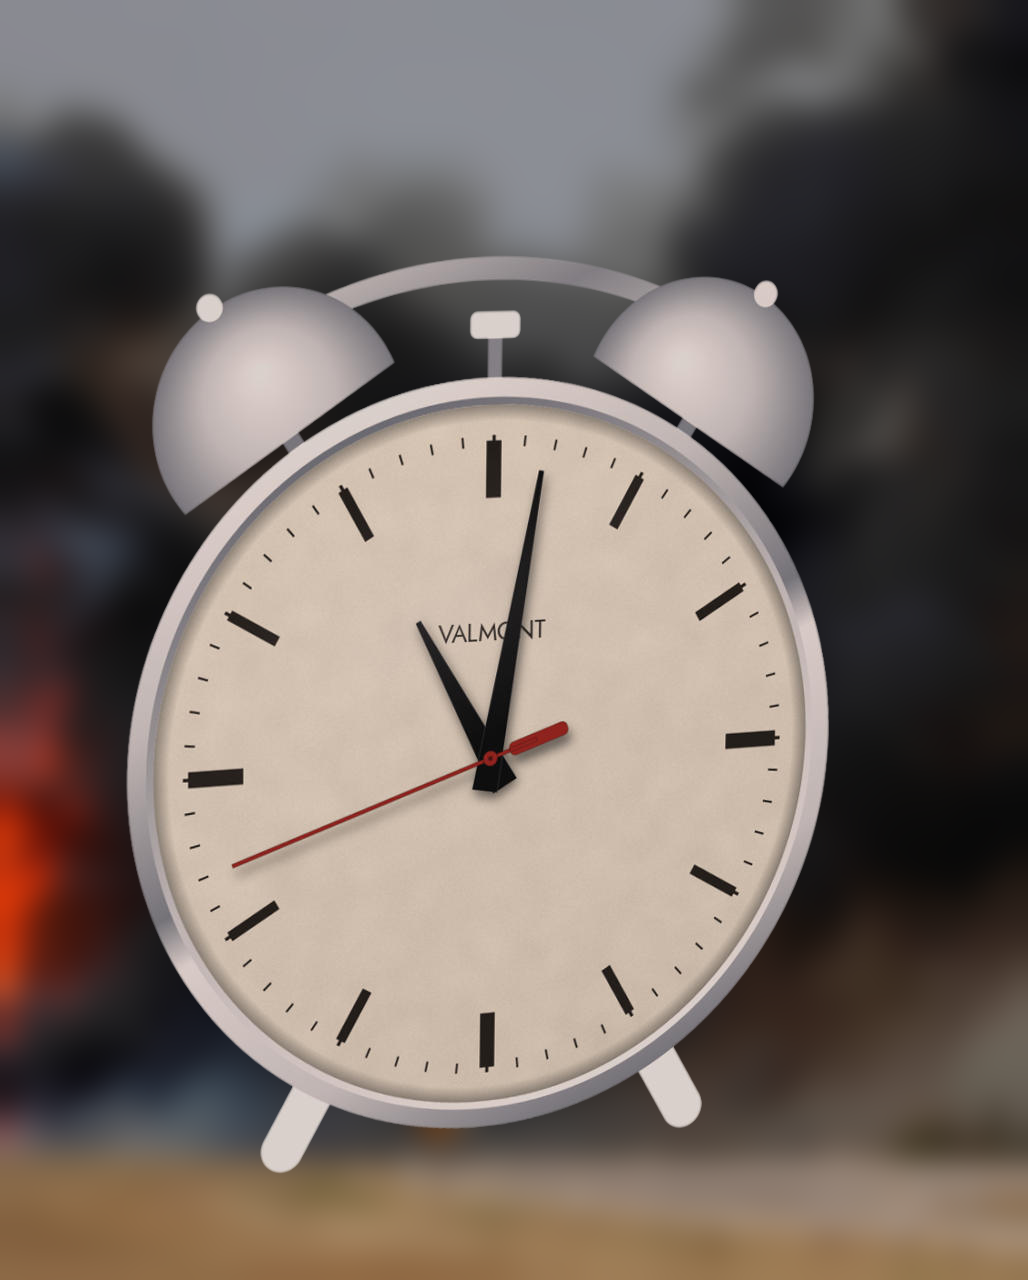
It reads 11,01,42
